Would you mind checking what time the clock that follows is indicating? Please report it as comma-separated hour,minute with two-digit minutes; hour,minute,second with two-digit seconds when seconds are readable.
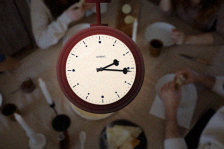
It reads 2,16
